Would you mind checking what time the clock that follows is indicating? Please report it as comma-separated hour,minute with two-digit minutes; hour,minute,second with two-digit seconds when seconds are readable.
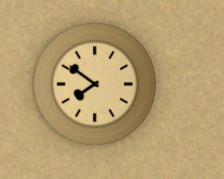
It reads 7,51
